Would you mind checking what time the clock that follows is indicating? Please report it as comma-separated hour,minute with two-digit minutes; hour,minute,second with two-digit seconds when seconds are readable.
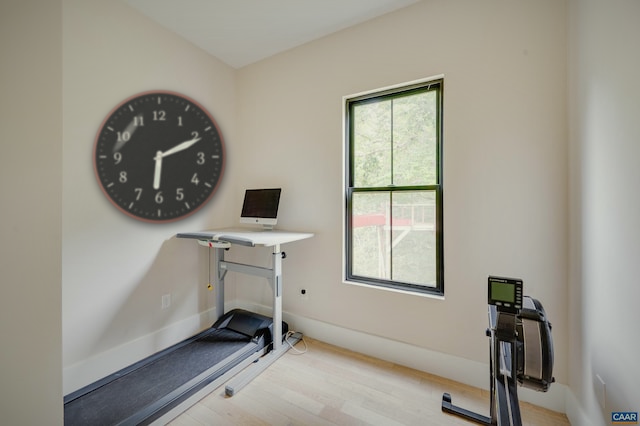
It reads 6,11
